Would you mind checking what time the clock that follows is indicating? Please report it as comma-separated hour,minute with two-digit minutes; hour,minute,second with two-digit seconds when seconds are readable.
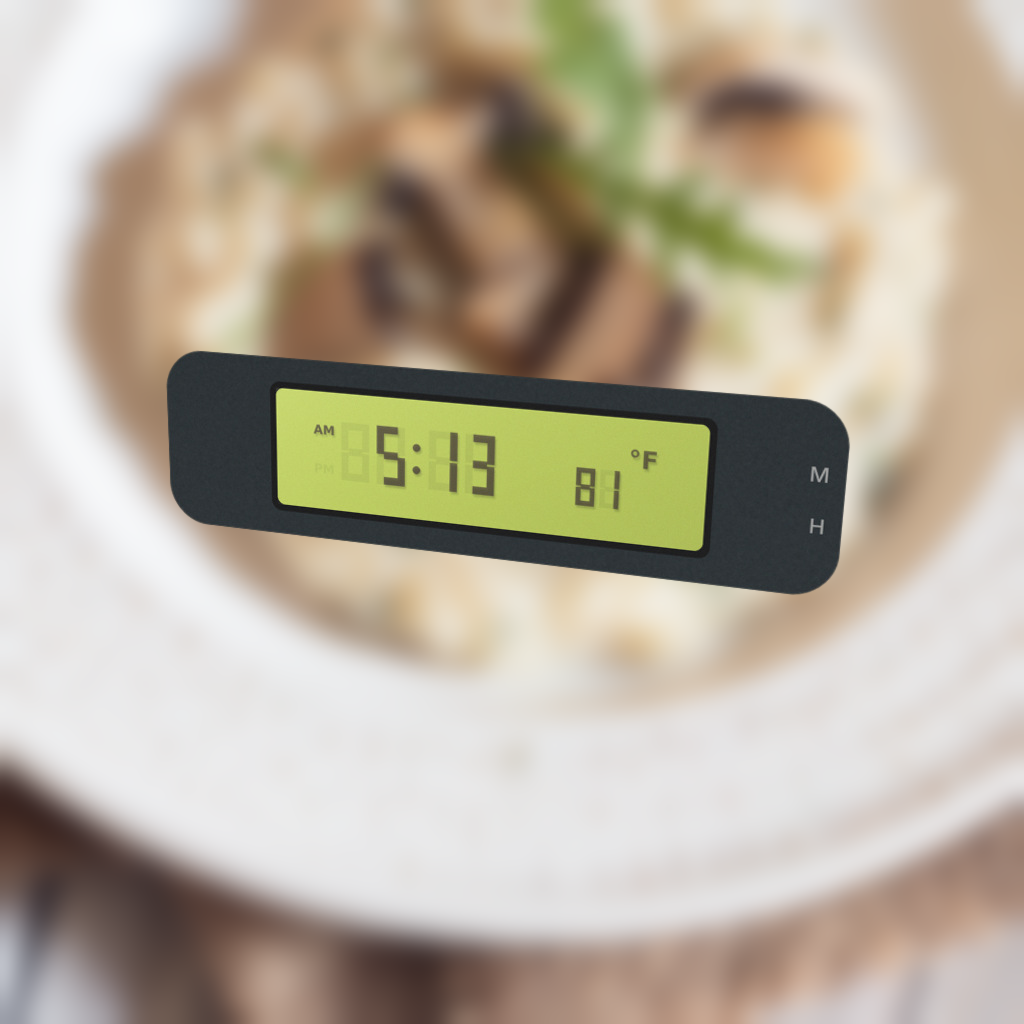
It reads 5,13
